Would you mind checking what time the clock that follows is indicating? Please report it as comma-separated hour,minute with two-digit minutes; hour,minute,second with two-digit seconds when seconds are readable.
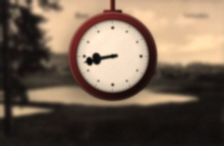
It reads 8,43
